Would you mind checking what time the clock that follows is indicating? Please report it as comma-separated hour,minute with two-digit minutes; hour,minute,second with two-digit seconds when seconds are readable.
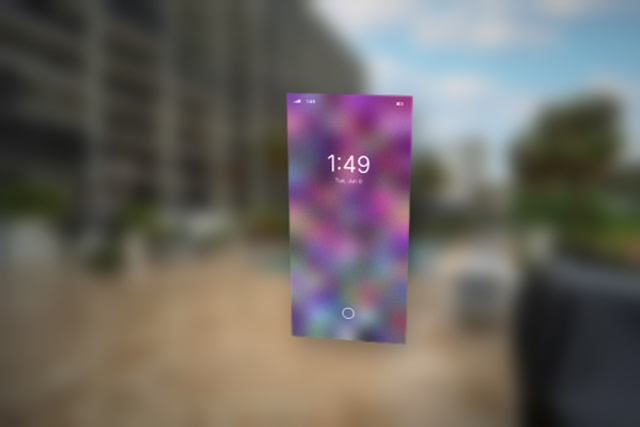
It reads 1,49
